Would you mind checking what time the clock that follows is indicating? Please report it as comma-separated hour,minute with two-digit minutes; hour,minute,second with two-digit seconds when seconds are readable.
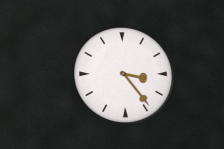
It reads 3,24
